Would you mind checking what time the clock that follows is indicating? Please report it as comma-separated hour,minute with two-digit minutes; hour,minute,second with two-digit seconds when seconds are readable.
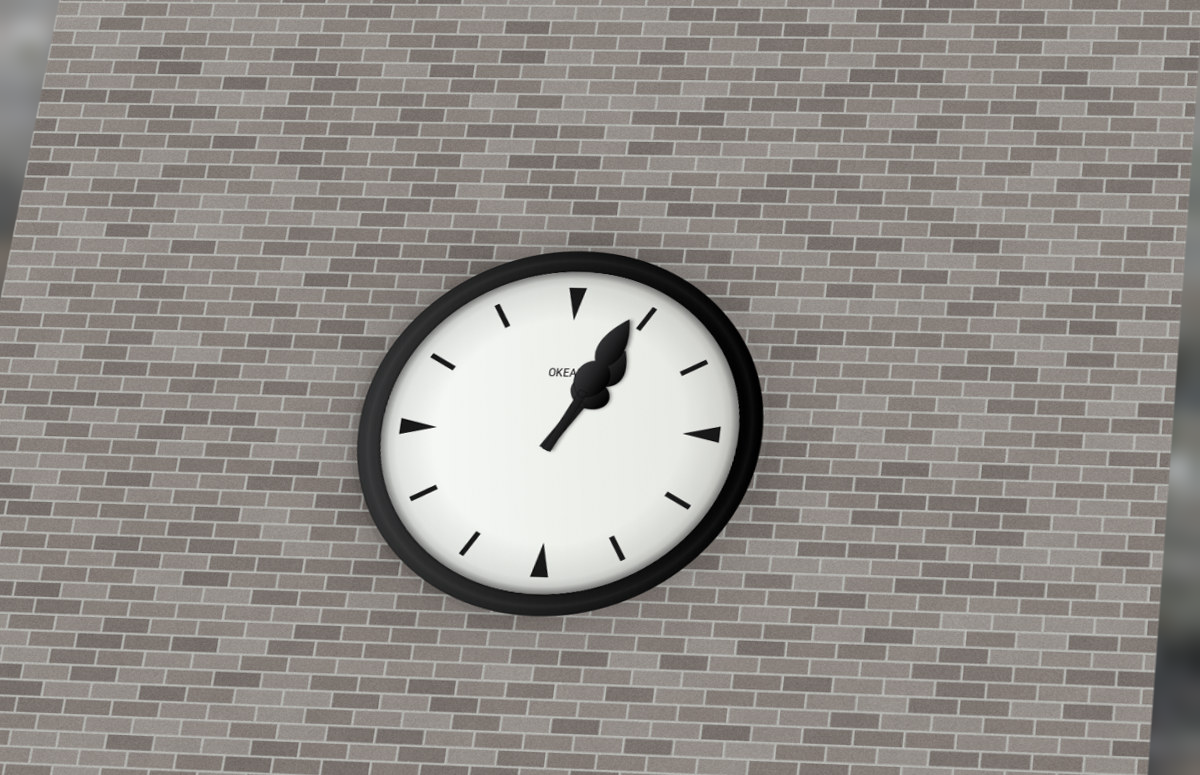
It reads 1,04
